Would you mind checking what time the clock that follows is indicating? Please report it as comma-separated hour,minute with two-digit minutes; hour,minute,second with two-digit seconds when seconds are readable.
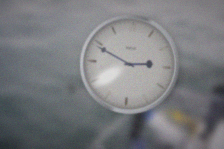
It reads 2,49
